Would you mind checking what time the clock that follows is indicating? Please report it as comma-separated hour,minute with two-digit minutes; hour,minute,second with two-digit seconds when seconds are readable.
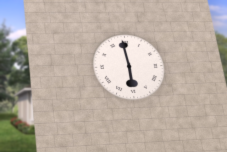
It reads 5,59
